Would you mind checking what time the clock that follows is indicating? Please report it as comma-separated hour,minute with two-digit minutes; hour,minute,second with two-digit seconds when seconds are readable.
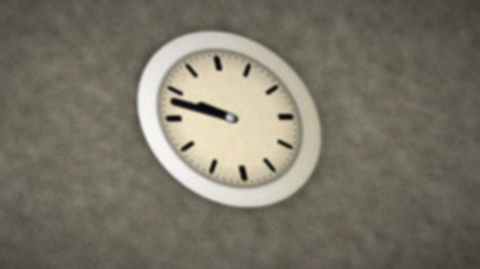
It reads 9,48
